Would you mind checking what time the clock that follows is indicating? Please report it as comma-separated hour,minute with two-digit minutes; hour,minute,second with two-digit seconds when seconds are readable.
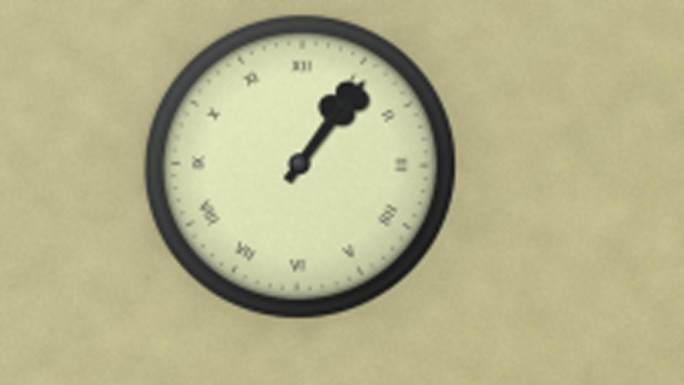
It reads 1,06
